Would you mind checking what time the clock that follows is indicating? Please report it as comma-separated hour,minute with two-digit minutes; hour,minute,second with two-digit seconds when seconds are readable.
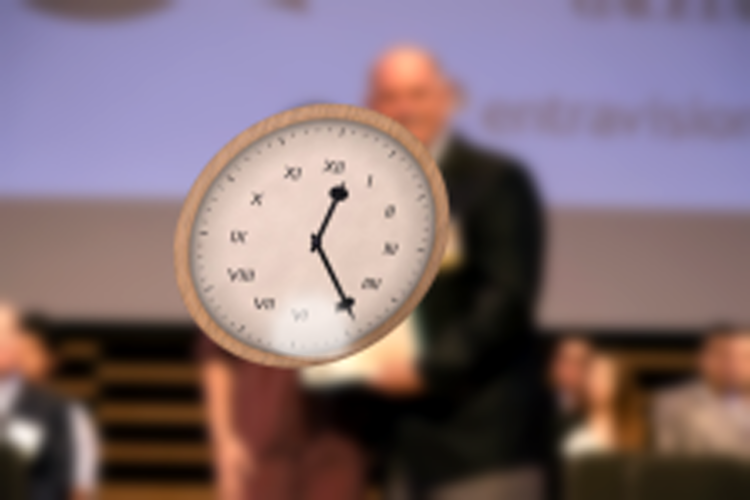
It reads 12,24
